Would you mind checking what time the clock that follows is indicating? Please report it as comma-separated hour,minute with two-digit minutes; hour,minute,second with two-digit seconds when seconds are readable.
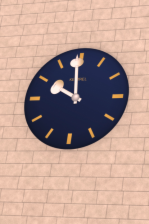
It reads 9,59
